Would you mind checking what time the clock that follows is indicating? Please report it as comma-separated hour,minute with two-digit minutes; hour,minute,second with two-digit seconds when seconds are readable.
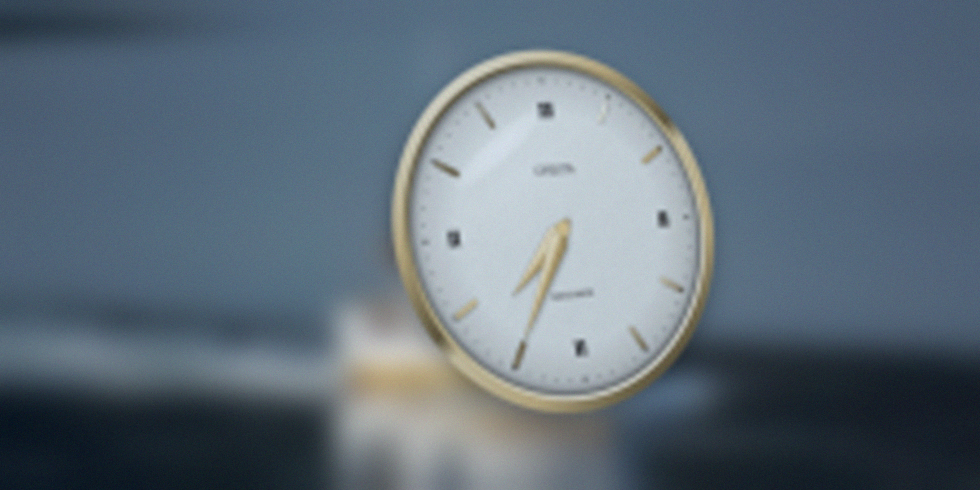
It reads 7,35
